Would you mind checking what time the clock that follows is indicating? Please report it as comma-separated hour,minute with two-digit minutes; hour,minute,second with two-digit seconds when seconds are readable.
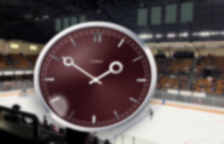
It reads 1,51
